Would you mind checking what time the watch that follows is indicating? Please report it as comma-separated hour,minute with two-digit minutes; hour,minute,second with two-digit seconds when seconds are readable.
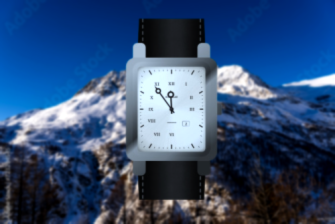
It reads 11,54
